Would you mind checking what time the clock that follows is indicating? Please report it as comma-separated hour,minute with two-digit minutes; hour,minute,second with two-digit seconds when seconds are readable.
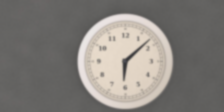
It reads 6,08
